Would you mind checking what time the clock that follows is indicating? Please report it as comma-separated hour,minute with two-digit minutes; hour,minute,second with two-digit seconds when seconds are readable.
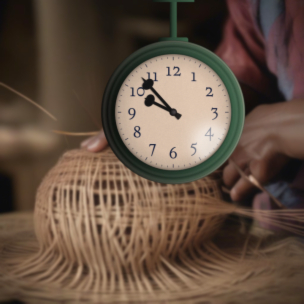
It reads 9,53
